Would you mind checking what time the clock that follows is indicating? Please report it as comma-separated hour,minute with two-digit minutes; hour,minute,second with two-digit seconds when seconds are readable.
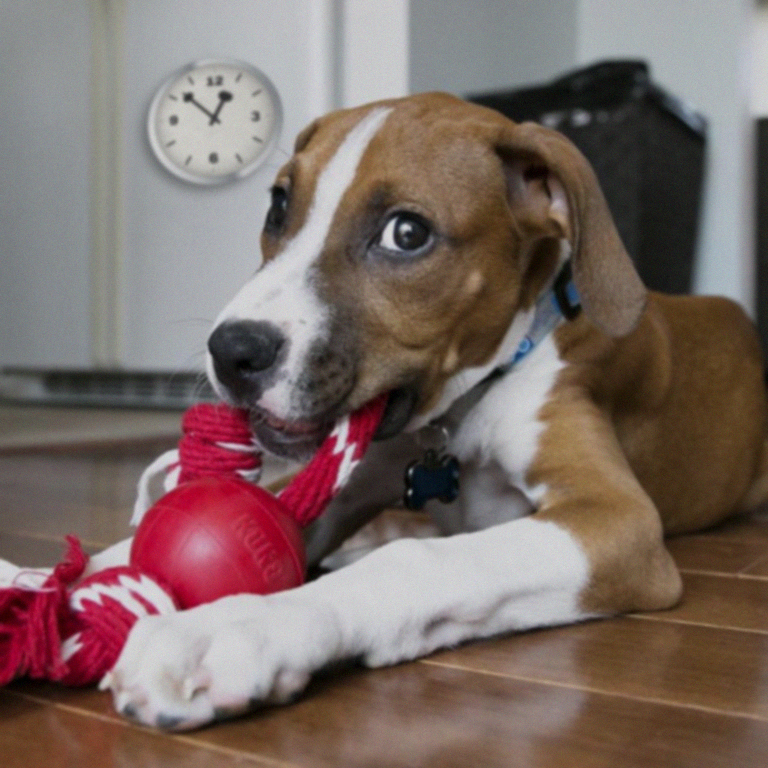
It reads 12,52
